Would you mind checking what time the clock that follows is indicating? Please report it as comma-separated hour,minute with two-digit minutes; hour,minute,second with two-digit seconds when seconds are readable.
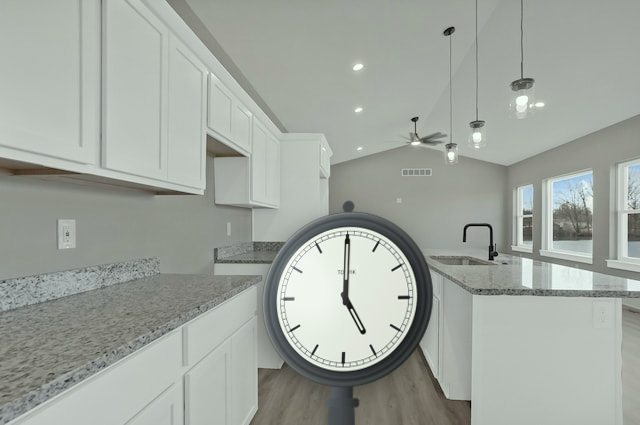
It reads 5,00
